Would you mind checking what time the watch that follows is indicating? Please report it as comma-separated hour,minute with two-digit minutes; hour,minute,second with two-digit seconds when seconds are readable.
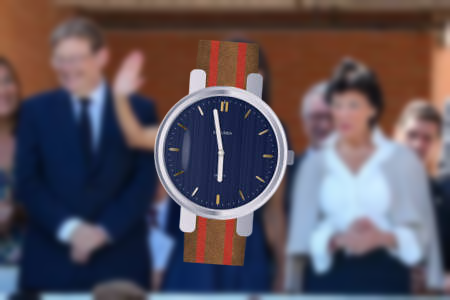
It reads 5,58
